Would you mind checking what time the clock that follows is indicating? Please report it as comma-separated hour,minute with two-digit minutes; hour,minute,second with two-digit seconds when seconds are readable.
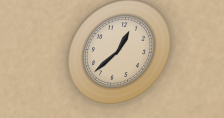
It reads 12,37
